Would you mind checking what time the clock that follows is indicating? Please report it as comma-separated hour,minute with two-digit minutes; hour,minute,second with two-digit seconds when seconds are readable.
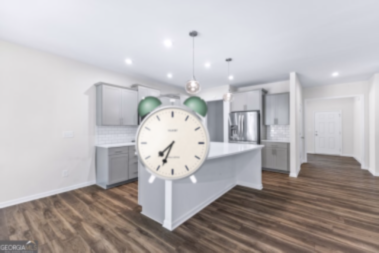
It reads 7,34
